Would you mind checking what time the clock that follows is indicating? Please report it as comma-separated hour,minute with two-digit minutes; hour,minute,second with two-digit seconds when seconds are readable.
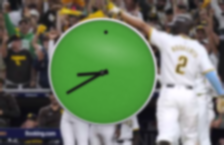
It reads 8,39
